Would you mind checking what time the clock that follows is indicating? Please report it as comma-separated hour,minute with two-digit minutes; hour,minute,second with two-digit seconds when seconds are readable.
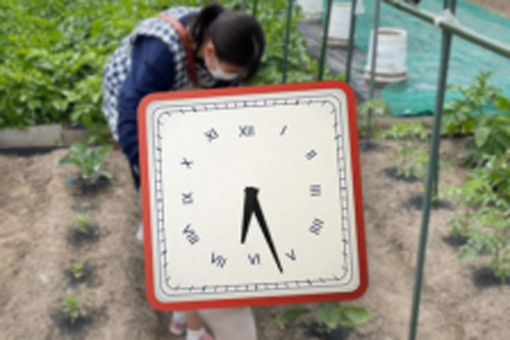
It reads 6,27
